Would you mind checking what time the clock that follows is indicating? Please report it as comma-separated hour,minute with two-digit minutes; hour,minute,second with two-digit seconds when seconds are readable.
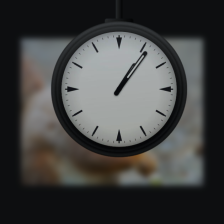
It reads 1,06
